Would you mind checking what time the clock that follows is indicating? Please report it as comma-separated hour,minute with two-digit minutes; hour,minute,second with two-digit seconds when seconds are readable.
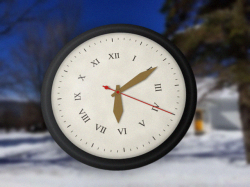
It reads 6,10,20
